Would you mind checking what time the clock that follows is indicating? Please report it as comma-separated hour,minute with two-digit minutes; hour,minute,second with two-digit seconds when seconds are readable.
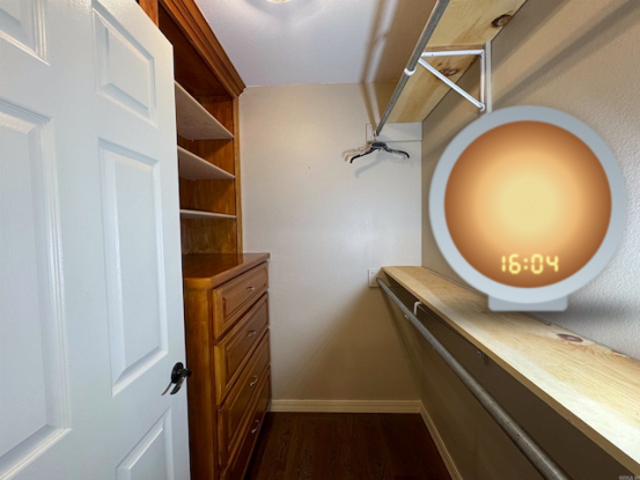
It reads 16,04
